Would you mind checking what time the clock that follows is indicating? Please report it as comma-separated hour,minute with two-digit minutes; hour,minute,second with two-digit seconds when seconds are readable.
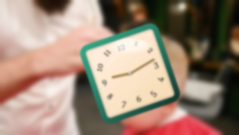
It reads 9,13
